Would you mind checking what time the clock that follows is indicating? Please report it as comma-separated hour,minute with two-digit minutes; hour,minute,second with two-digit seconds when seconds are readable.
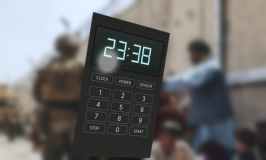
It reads 23,38
